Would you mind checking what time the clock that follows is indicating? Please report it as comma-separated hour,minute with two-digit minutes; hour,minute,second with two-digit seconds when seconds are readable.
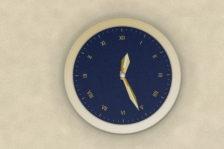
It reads 12,26
